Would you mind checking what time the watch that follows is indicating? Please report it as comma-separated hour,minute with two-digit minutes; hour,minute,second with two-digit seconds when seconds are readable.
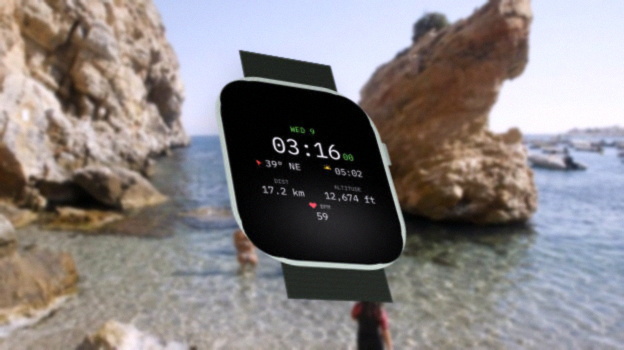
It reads 3,16,00
